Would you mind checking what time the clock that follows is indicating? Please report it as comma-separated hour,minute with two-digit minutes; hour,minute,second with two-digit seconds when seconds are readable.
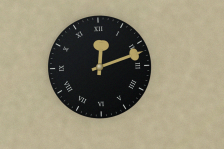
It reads 12,12
